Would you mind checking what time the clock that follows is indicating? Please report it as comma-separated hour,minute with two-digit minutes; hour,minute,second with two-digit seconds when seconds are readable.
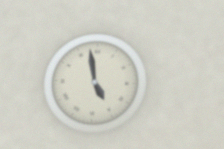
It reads 4,58
